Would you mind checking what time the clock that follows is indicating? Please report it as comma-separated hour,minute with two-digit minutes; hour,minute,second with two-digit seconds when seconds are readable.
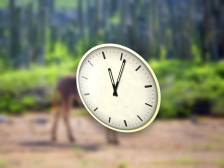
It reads 12,06
